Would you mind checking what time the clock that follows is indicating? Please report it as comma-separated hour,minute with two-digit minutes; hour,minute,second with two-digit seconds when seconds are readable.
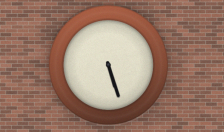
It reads 5,27
